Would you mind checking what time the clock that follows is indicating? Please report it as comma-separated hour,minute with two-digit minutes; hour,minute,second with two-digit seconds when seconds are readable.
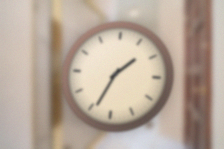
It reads 1,34
